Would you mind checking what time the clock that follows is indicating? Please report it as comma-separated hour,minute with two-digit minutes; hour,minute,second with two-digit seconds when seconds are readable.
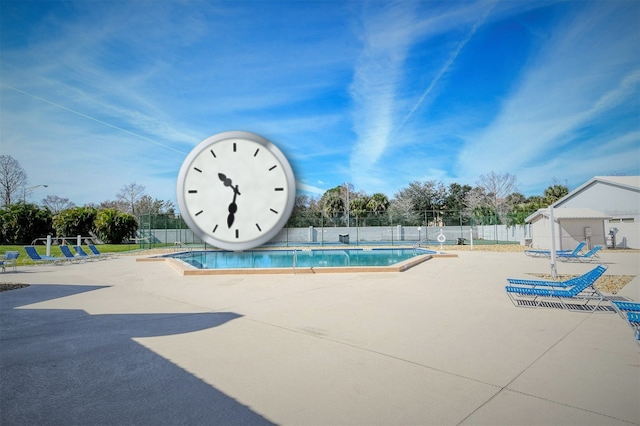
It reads 10,32
